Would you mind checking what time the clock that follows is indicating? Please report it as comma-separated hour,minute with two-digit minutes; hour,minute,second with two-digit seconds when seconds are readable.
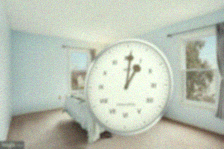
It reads 1,01
